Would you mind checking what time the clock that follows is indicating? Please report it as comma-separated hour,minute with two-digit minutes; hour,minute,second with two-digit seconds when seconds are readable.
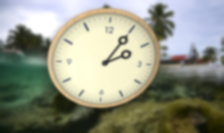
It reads 2,05
